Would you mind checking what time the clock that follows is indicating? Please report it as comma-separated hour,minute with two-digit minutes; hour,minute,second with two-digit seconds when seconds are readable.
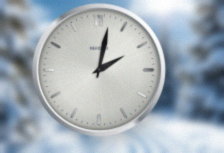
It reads 2,02
